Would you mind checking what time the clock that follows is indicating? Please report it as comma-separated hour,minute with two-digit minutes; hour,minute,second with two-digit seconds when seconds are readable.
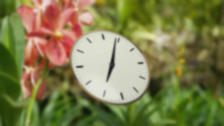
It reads 7,04
